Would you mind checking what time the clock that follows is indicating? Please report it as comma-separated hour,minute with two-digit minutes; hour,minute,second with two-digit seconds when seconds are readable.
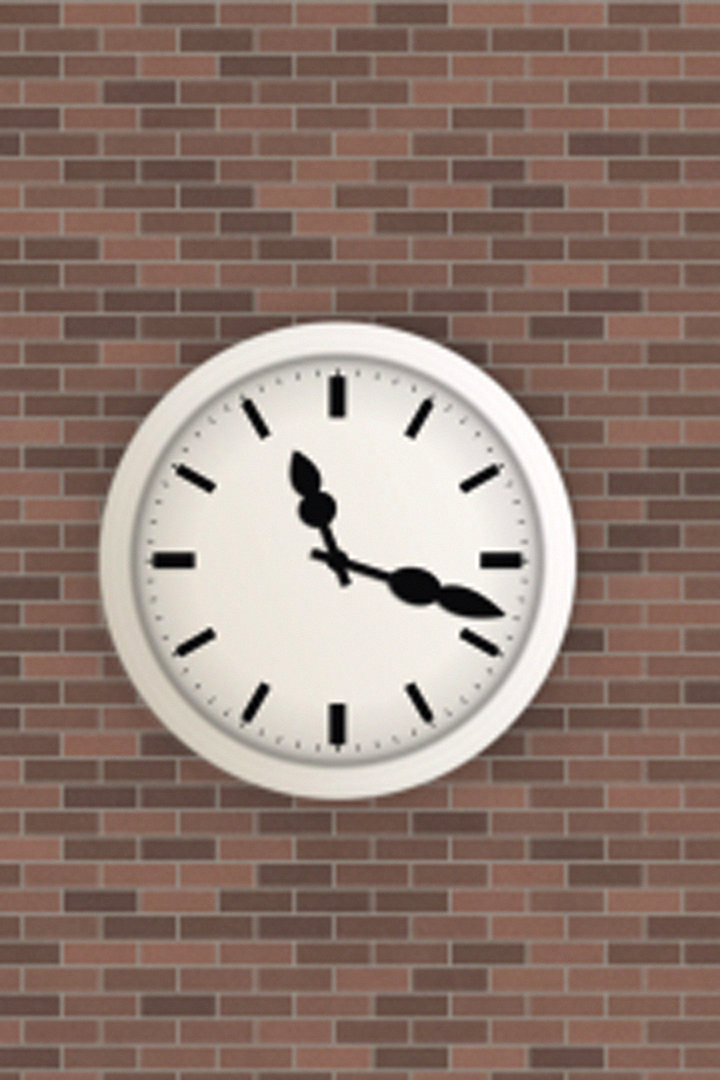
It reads 11,18
